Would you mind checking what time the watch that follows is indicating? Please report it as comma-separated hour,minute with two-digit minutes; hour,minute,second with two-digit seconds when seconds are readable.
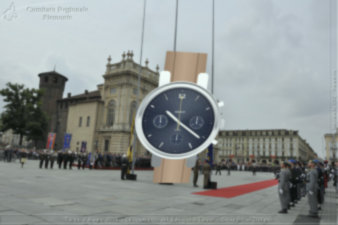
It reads 10,21
